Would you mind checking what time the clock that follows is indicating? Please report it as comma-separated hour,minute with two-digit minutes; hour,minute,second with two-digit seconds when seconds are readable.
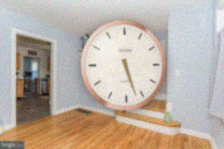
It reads 5,27
